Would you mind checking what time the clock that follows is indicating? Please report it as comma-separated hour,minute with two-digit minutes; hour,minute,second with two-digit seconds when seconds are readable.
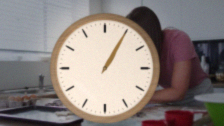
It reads 1,05
